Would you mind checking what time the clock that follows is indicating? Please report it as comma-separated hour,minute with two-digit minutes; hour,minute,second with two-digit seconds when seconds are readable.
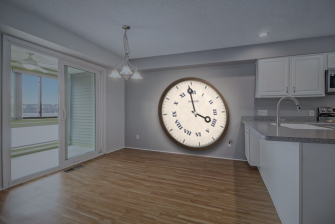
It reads 3,59
